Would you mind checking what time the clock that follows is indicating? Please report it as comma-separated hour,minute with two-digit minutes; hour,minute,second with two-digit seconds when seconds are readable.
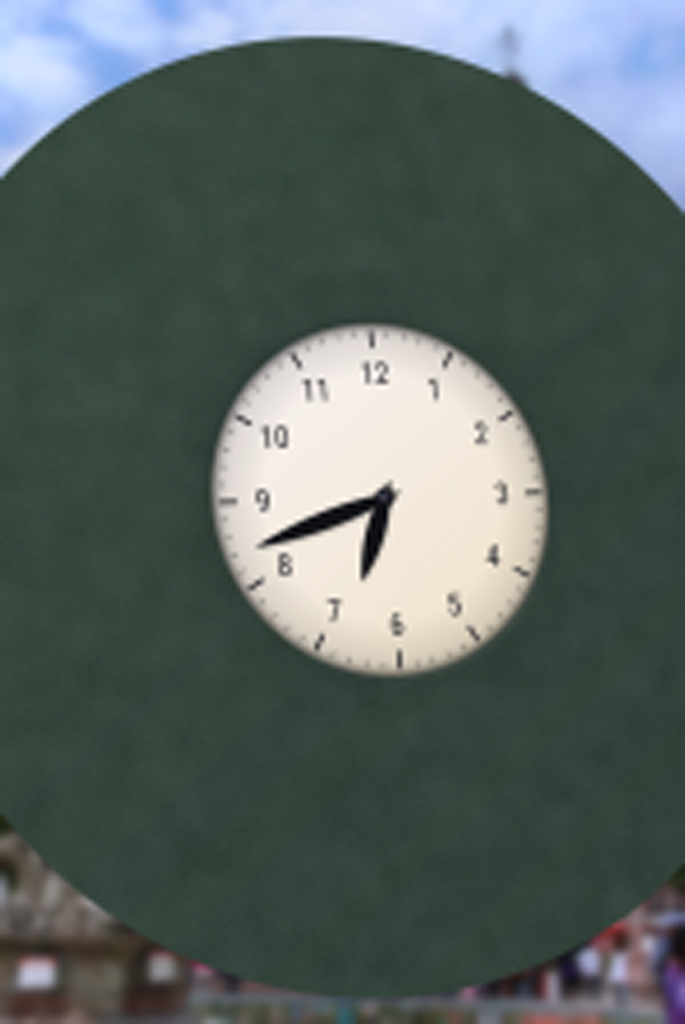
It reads 6,42
